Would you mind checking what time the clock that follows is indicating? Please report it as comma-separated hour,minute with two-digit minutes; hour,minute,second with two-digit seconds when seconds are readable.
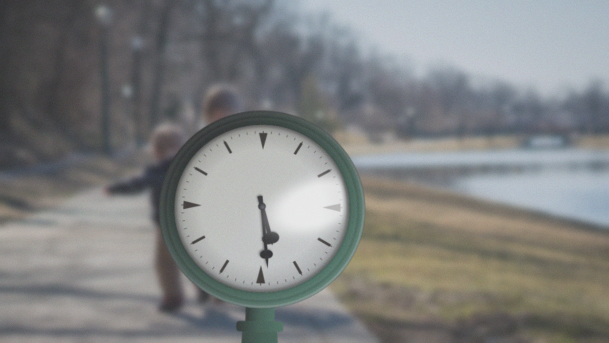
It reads 5,29
